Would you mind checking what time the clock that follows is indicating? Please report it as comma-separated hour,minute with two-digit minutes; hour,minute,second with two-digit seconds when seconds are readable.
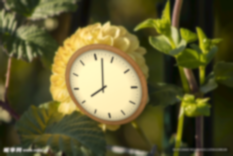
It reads 8,02
